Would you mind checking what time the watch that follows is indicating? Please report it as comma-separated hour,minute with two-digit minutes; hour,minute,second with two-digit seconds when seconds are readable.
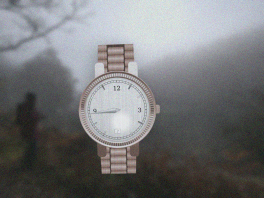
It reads 8,44
